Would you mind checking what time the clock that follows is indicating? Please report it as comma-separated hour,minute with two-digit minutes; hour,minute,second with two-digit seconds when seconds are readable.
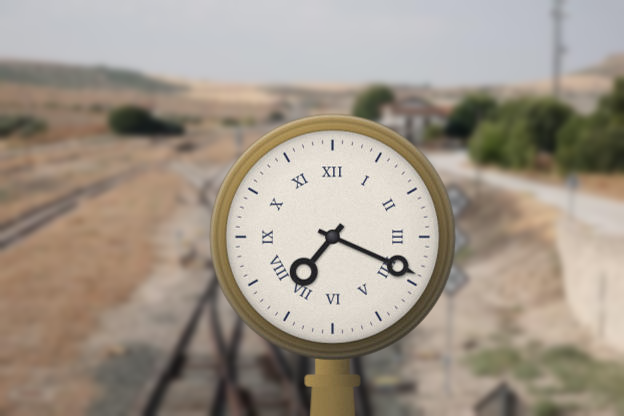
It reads 7,19
